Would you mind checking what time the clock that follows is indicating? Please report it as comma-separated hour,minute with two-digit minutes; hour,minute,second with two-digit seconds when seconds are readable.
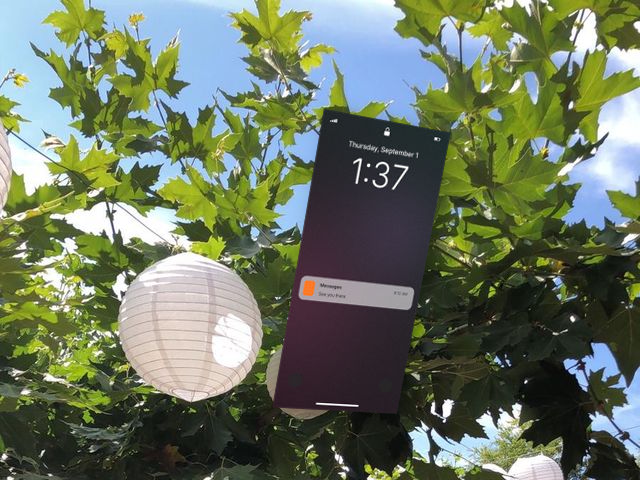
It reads 1,37
